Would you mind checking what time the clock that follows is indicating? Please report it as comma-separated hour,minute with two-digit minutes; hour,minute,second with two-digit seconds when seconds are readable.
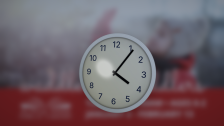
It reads 4,06
